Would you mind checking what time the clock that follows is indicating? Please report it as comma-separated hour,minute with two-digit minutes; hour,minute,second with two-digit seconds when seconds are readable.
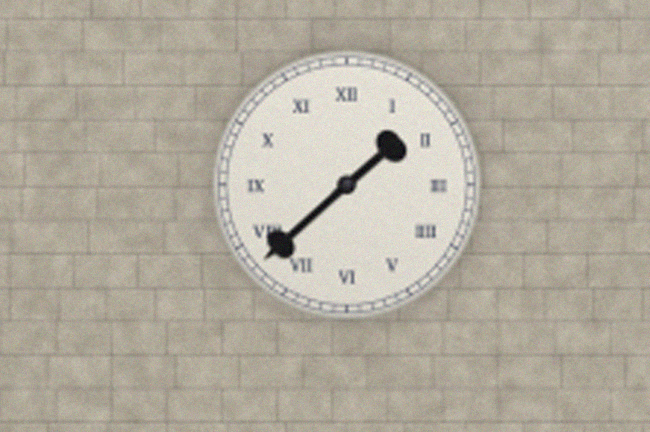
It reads 1,38
